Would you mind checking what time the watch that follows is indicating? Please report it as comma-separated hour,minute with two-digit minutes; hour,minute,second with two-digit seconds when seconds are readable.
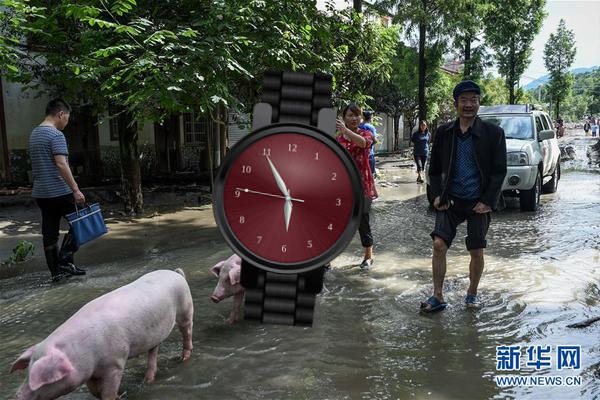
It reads 5,54,46
